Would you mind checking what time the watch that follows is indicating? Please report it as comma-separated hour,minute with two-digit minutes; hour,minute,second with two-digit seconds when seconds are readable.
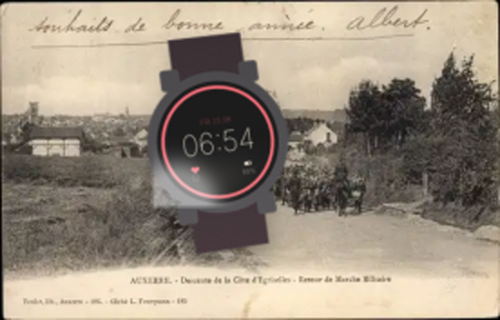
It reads 6,54
